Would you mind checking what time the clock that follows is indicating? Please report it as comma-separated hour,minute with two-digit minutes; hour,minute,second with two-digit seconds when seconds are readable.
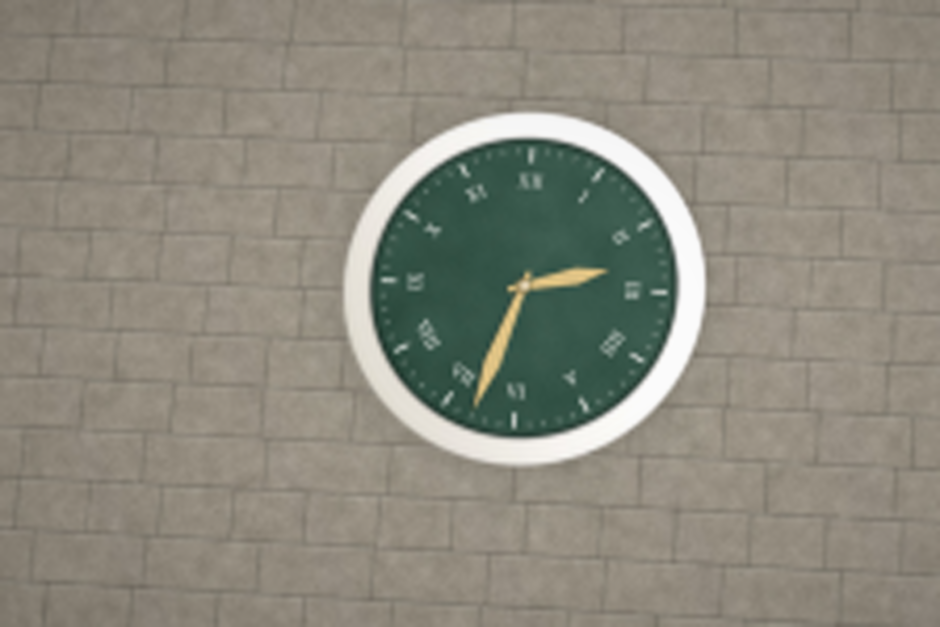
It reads 2,33
